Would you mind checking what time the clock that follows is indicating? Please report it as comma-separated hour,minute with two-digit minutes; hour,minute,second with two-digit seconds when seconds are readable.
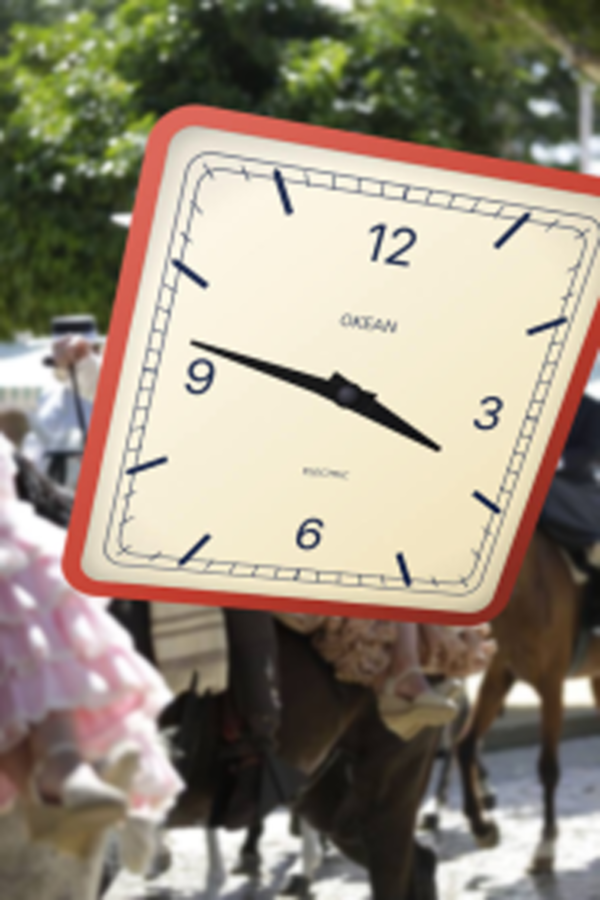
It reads 3,47
